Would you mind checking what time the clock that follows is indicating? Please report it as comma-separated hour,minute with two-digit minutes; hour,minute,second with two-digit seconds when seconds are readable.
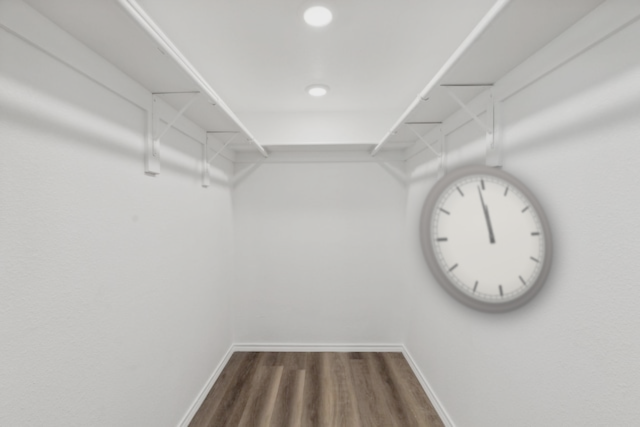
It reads 11,59
